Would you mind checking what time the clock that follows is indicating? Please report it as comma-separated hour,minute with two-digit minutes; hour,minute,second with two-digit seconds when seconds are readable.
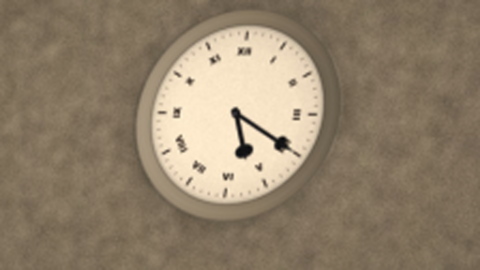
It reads 5,20
